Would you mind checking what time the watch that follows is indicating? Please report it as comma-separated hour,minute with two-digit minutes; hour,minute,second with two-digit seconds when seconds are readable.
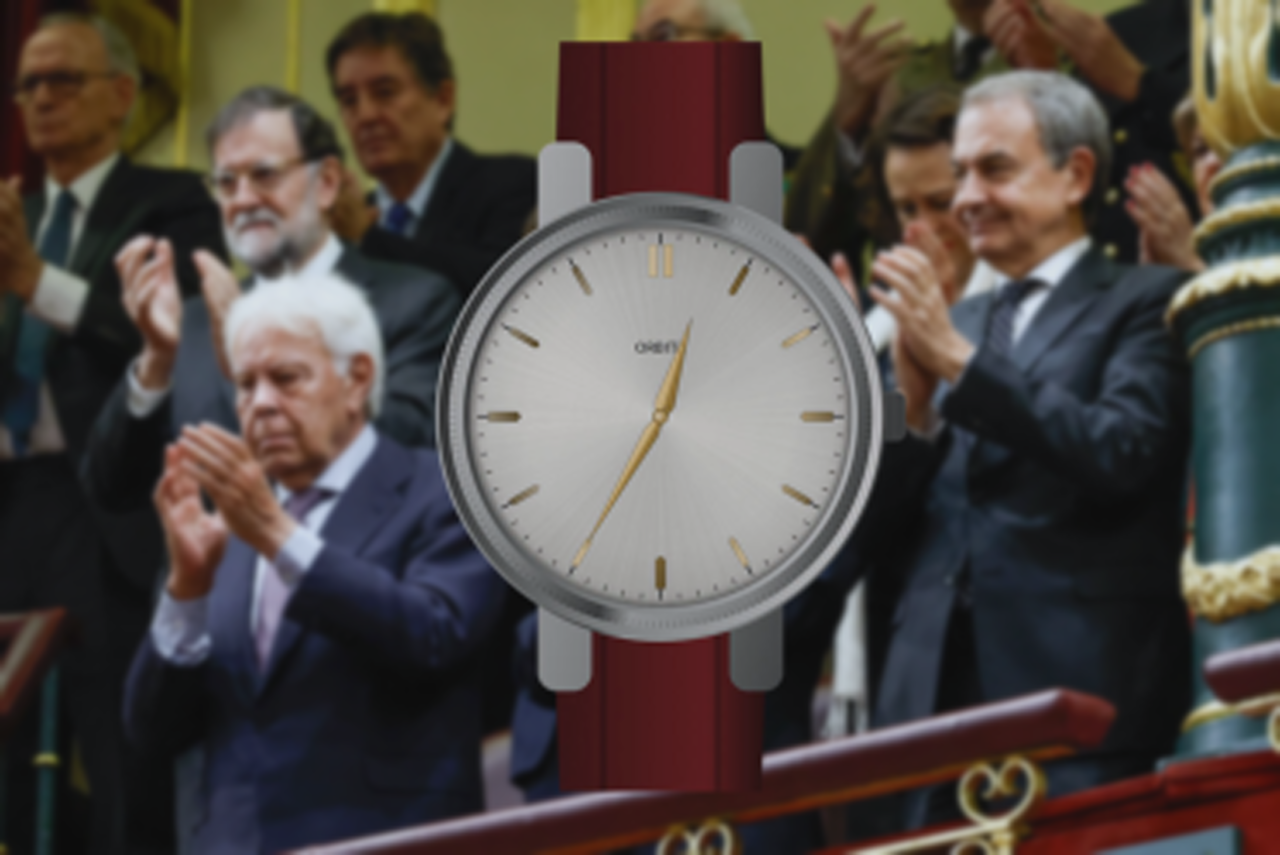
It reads 12,35
